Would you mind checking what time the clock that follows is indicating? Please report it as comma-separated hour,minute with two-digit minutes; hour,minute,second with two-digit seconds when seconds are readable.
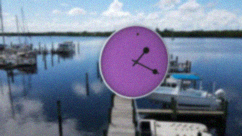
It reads 1,19
